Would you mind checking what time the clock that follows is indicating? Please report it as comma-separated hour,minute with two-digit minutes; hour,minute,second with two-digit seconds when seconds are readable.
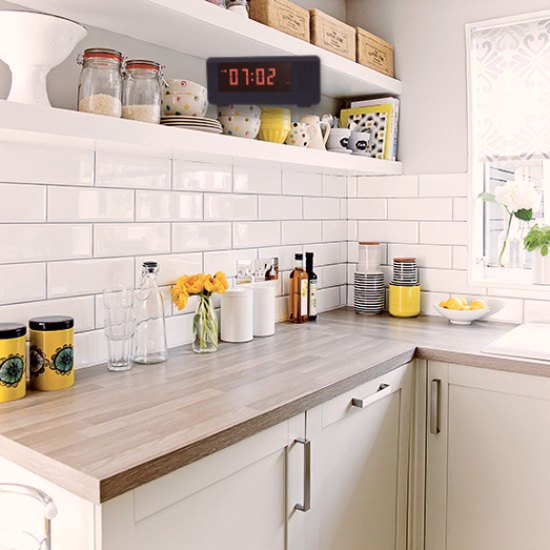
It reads 7,02
